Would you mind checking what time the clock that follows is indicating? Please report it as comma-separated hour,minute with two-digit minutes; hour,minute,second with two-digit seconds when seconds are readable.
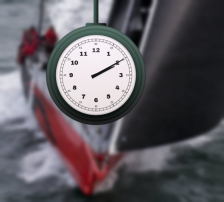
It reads 2,10
